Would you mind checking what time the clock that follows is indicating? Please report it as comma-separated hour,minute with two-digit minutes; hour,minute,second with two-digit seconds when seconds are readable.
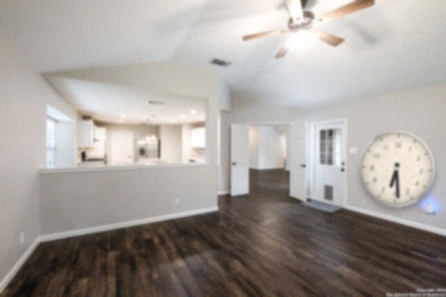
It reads 6,29
